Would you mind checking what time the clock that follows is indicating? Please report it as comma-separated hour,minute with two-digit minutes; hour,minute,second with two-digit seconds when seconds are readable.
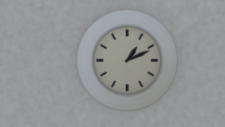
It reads 1,11
